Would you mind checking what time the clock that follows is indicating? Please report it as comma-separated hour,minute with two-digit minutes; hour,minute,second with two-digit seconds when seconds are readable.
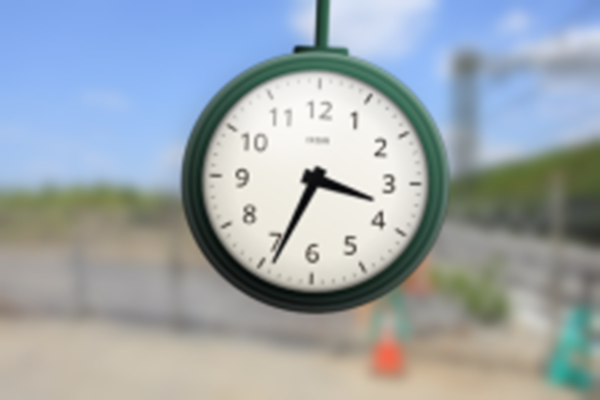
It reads 3,34
